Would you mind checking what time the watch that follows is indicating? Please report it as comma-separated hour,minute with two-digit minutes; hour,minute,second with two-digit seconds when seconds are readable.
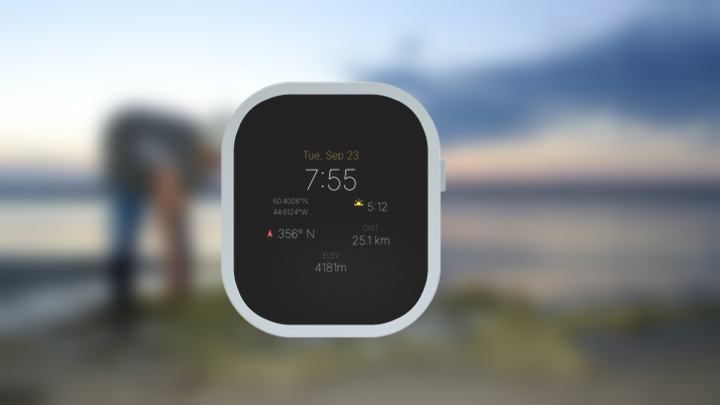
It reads 7,55
